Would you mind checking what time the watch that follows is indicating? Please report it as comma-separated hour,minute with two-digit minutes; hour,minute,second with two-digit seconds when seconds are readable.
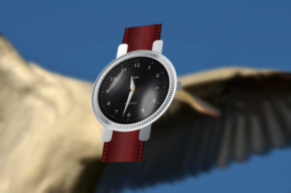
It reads 11,32
